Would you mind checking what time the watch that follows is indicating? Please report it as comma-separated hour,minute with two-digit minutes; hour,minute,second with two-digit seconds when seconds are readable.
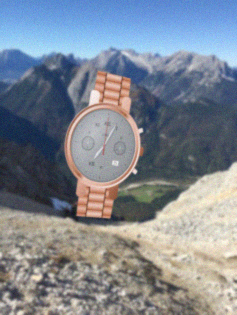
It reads 7,04
